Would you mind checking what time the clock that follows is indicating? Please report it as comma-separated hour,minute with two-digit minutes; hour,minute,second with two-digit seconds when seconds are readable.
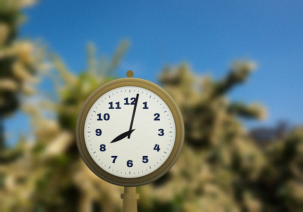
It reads 8,02
